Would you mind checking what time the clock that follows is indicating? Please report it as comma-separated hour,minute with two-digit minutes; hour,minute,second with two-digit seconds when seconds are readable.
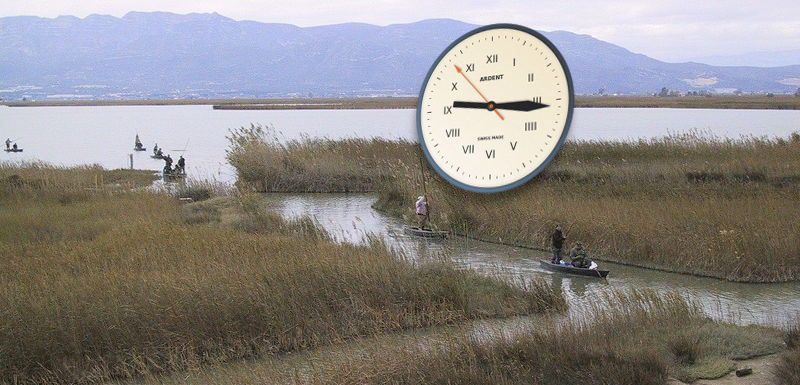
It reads 9,15,53
